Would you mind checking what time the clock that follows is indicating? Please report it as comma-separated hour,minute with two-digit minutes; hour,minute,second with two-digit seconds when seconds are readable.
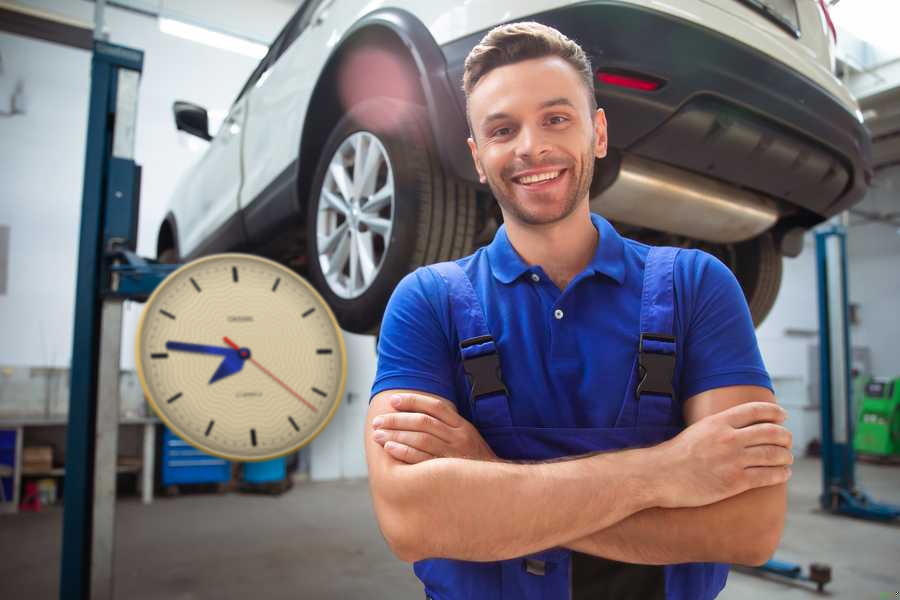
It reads 7,46,22
